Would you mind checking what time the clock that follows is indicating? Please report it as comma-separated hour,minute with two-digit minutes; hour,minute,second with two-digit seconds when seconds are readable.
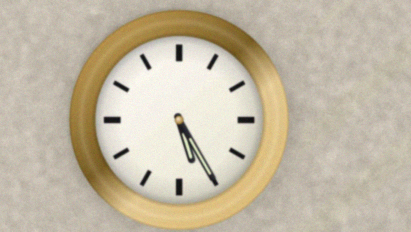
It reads 5,25
